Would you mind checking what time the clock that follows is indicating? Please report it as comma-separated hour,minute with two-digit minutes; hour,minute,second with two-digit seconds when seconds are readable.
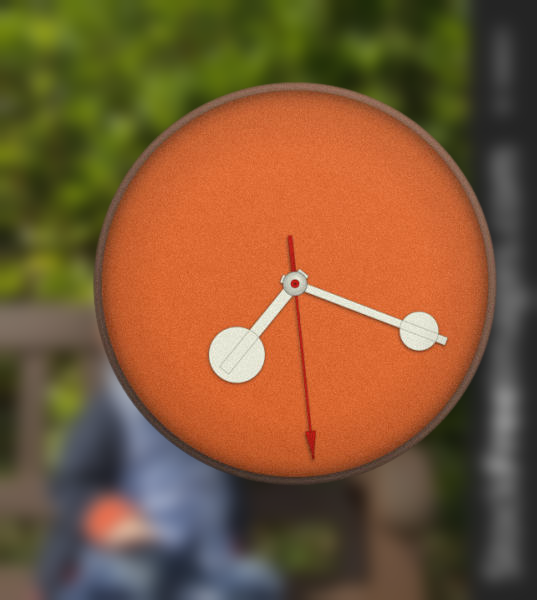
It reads 7,18,29
